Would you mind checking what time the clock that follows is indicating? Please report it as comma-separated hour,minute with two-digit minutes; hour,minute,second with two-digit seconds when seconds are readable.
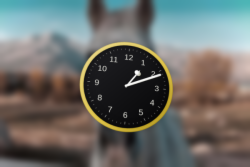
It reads 1,11
